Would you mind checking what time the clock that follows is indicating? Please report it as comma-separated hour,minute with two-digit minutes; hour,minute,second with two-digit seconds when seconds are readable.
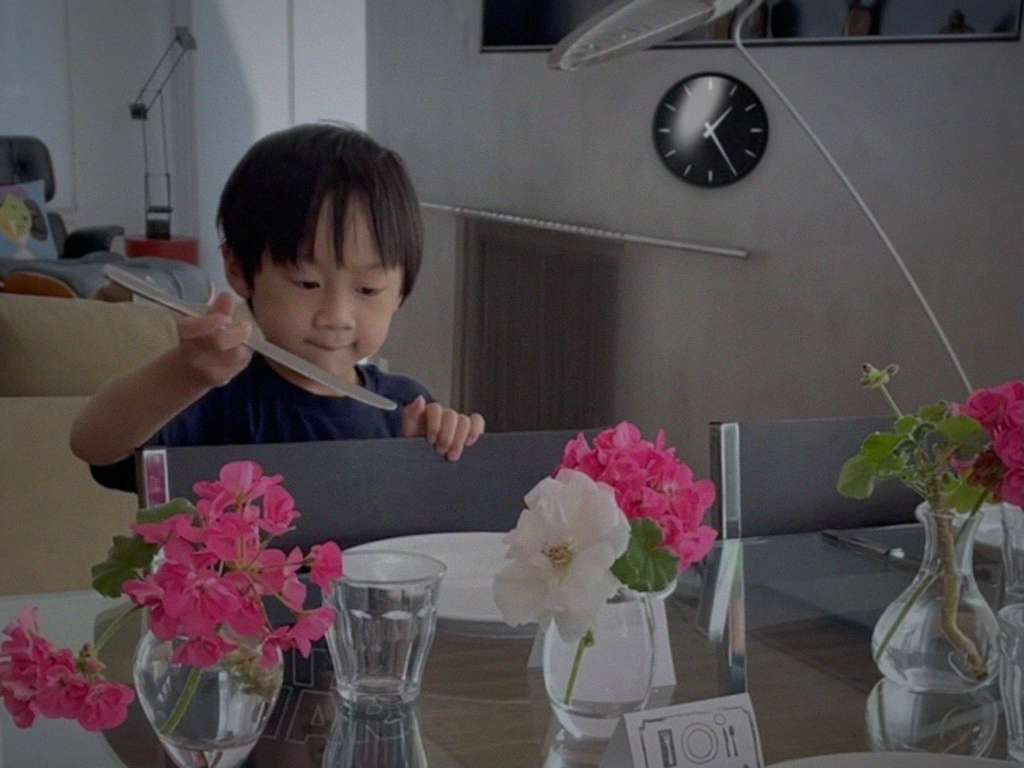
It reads 1,25
